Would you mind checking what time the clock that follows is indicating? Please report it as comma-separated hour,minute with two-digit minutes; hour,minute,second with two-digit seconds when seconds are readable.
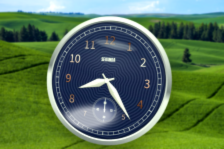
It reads 8,24
